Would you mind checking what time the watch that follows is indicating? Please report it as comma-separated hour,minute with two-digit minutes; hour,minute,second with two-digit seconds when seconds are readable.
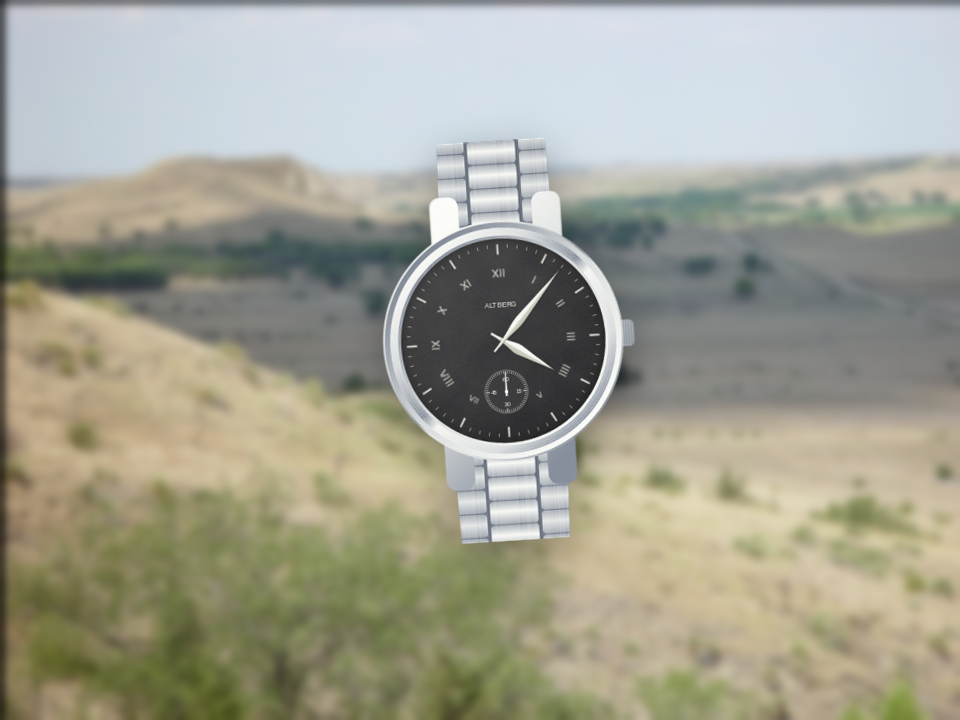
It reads 4,07
